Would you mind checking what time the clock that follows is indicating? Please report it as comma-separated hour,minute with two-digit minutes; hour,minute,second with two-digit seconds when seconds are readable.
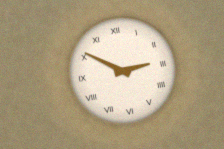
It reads 2,51
